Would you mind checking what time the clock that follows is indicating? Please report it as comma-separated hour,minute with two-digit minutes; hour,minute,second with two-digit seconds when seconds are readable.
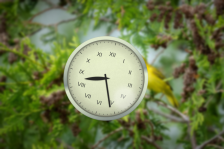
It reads 8,26
